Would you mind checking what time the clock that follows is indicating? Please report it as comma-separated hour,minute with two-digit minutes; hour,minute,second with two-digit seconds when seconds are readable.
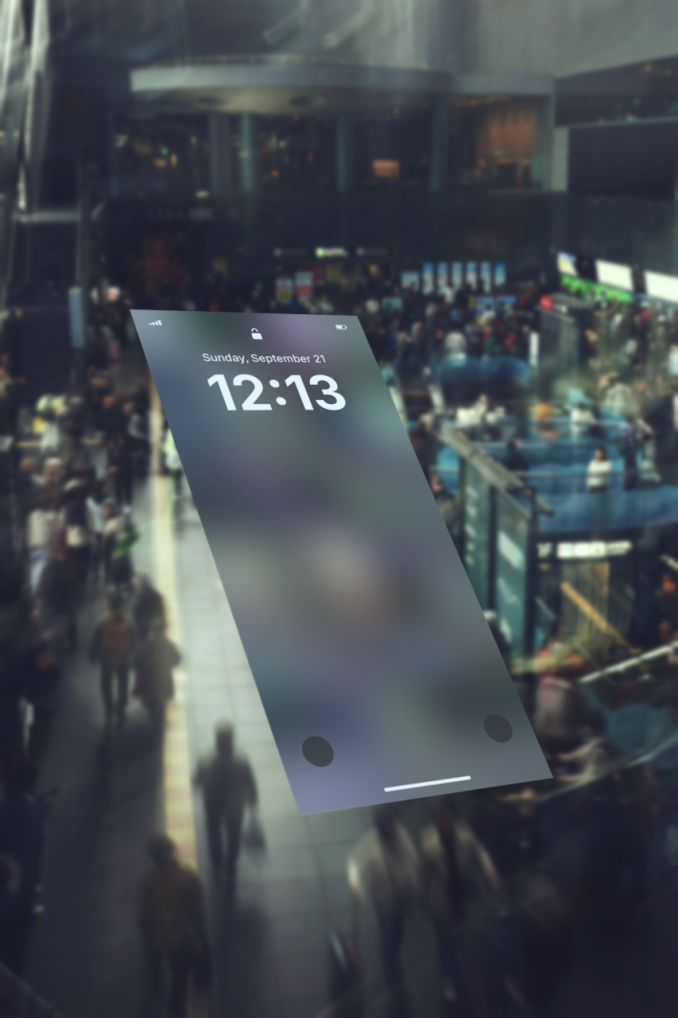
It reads 12,13
